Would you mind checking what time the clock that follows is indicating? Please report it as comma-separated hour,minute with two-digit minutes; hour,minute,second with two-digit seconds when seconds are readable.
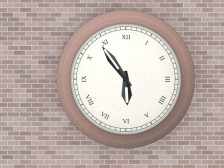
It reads 5,54
